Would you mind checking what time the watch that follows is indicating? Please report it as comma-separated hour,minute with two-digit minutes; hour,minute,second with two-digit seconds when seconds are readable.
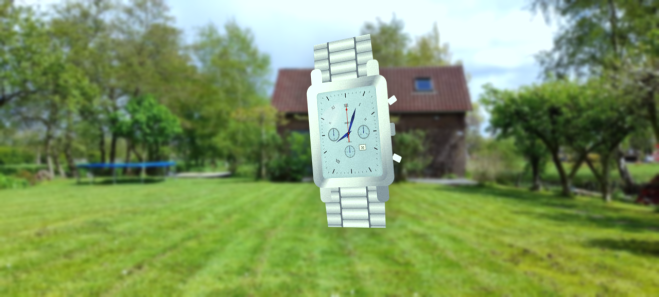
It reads 8,04
